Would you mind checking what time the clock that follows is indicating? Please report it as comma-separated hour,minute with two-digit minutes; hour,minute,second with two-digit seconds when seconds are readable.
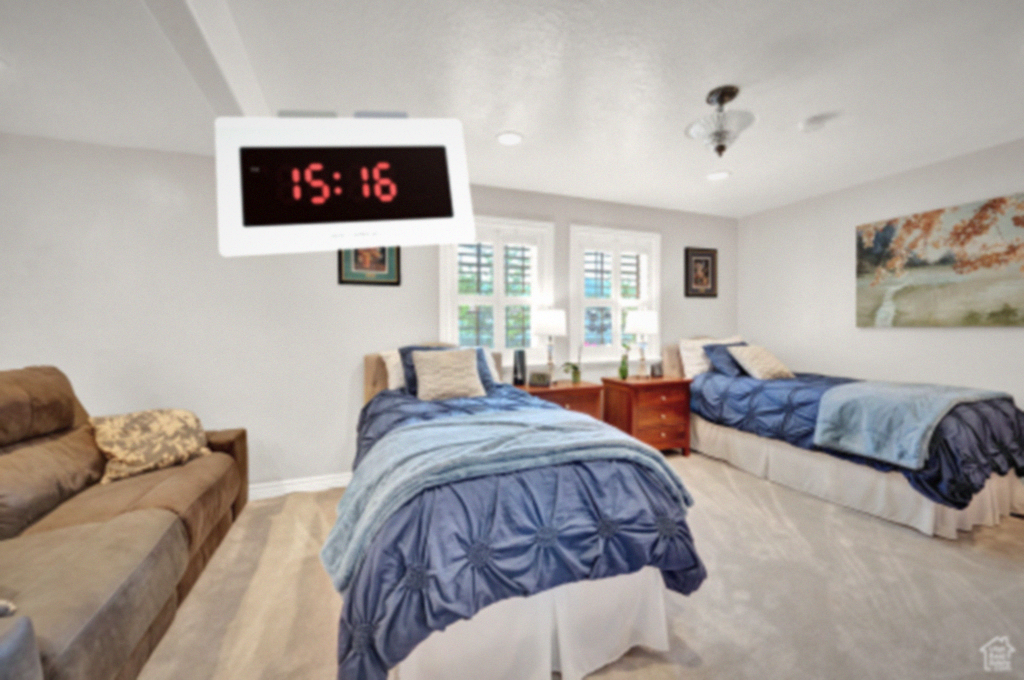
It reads 15,16
